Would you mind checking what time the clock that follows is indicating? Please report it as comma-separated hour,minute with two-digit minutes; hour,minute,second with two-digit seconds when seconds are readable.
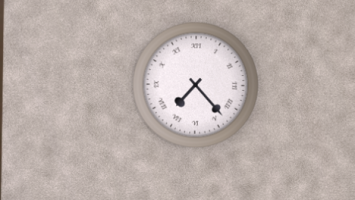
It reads 7,23
